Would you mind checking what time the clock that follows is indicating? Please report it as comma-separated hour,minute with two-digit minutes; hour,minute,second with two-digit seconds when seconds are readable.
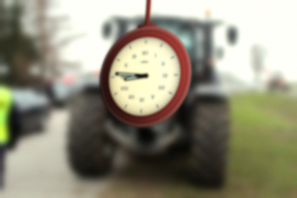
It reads 8,46
